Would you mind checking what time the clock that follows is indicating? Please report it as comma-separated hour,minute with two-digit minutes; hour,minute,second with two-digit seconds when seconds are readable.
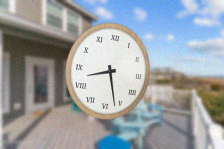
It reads 8,27
